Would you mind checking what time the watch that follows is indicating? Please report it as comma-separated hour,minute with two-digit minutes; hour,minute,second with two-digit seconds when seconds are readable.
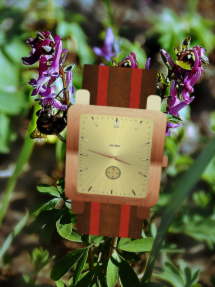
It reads 3,47
